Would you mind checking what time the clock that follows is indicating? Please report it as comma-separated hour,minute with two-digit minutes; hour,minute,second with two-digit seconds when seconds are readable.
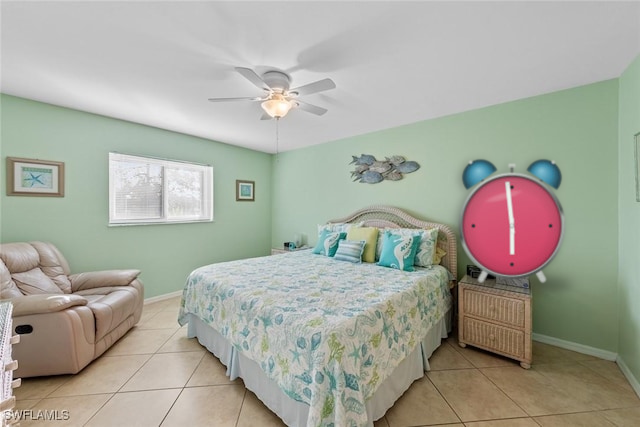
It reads 5,59
